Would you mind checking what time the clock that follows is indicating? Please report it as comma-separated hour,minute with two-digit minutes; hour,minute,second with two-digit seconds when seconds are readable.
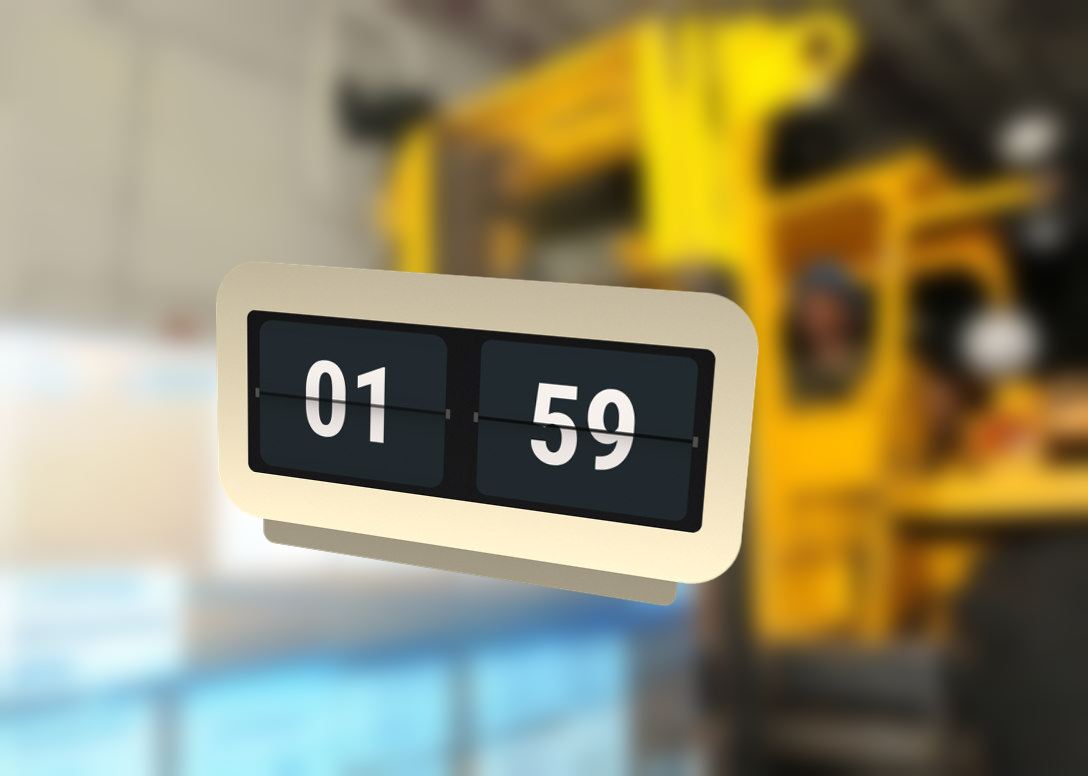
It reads 1,59
